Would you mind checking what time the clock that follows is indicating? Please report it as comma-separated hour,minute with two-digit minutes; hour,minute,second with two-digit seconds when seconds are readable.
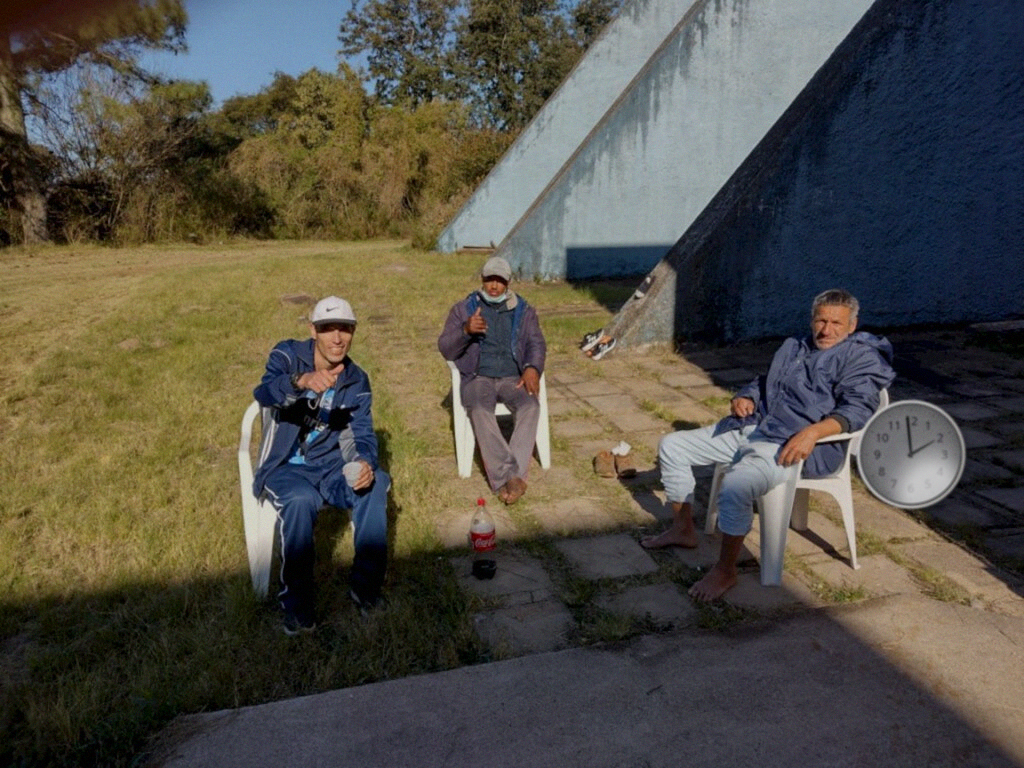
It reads 1,59
